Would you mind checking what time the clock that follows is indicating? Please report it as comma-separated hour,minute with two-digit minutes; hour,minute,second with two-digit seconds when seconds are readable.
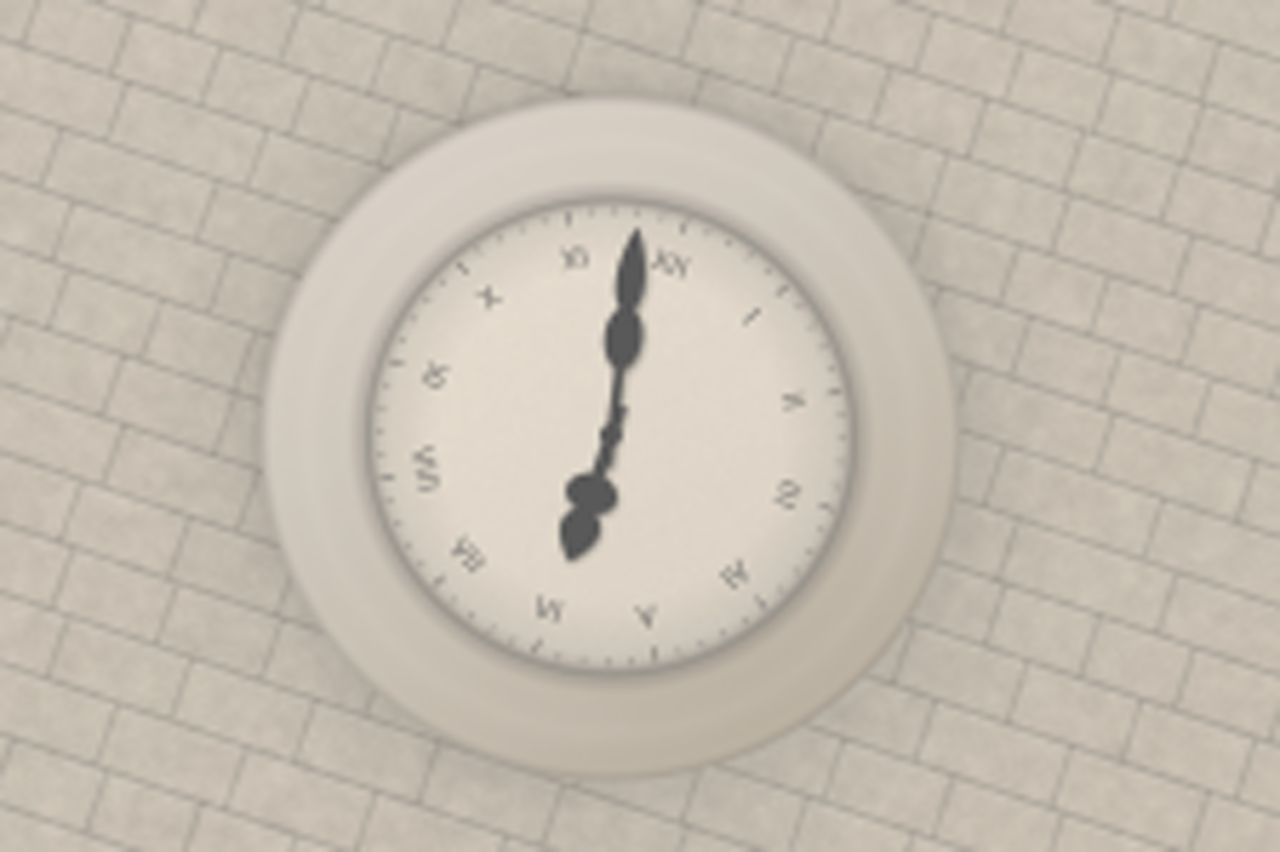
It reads 5,58
